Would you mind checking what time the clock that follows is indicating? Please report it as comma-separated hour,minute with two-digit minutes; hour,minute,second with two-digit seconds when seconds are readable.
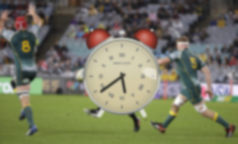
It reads 5,39
